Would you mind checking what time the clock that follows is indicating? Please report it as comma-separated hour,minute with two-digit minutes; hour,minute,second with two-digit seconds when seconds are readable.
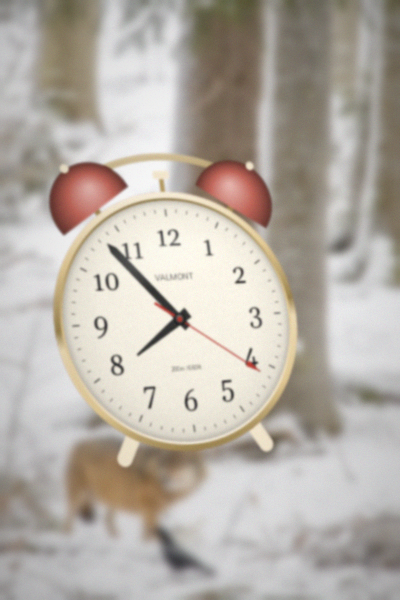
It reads 7,53,21
